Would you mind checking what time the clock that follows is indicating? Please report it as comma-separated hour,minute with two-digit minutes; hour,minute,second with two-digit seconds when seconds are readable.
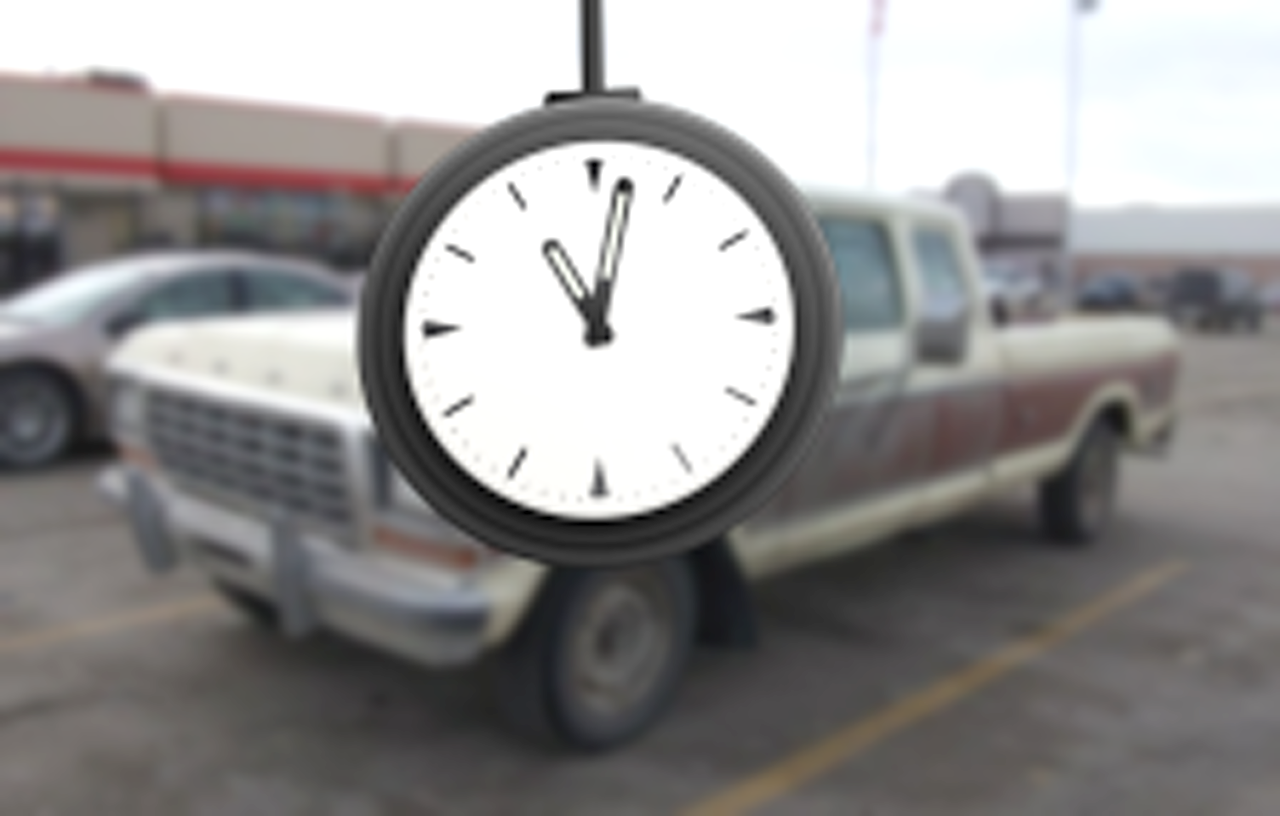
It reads 11,02
